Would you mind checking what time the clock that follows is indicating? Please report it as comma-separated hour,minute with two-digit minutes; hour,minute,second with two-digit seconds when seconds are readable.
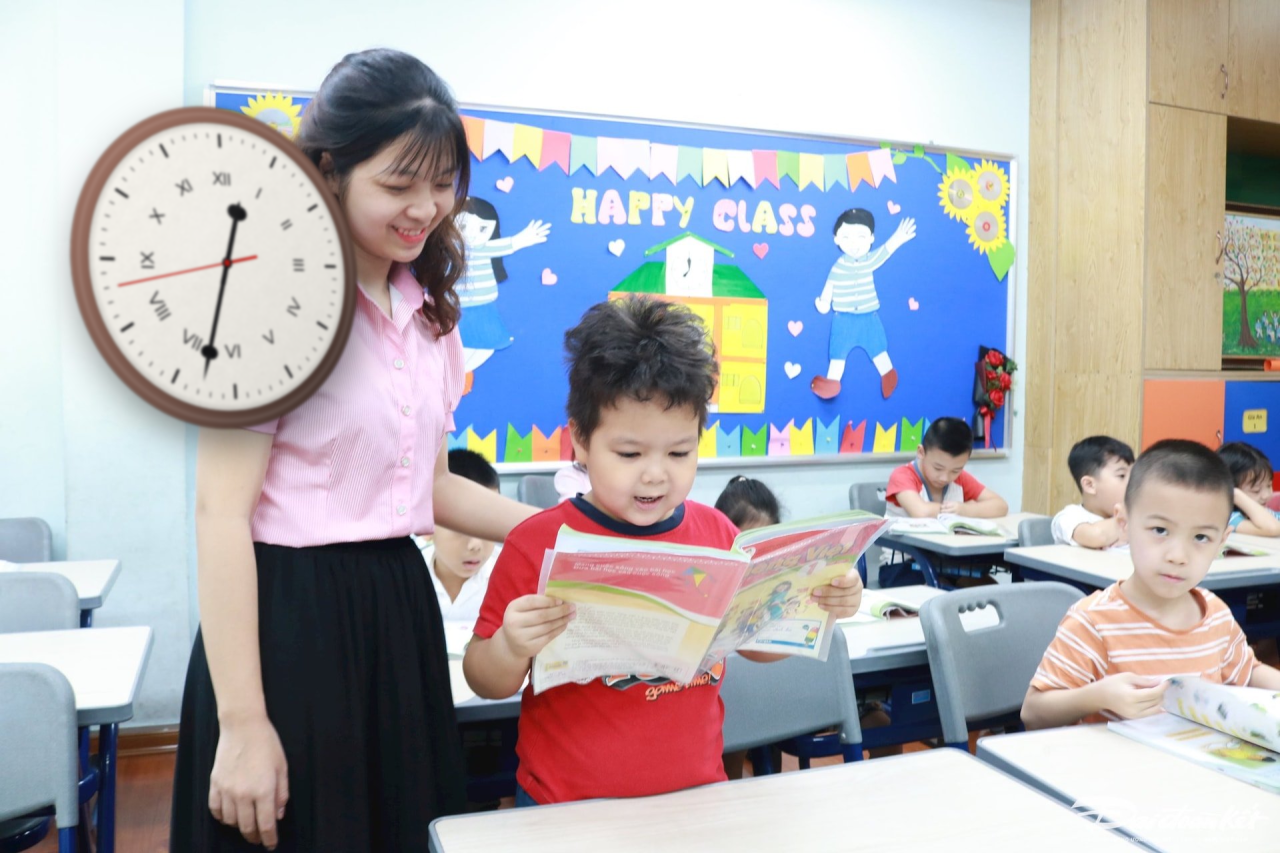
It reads 12,32,43
